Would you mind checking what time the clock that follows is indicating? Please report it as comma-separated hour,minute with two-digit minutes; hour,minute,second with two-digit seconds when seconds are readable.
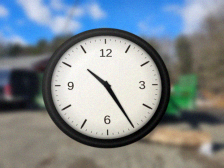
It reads 10,25
